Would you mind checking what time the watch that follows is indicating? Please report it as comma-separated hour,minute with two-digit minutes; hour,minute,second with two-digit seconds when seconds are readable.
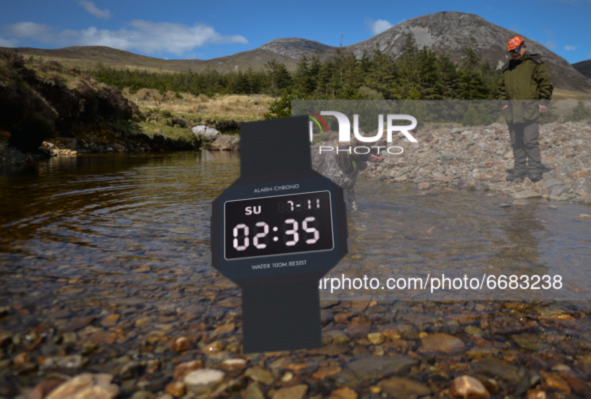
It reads 2,35
